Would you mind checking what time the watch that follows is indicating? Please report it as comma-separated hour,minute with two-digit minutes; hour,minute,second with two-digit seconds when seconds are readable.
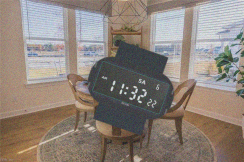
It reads 11,32,22
